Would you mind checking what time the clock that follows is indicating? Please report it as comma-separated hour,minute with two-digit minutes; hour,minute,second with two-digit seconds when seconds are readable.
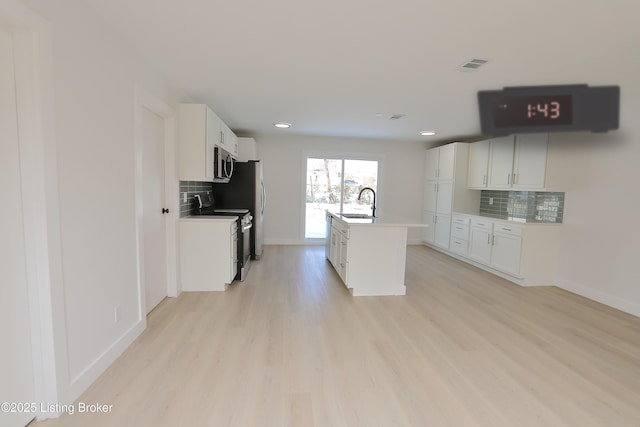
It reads 1,43
